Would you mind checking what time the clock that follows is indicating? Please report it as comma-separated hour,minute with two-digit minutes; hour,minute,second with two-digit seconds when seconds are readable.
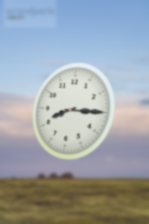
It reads 8,15
